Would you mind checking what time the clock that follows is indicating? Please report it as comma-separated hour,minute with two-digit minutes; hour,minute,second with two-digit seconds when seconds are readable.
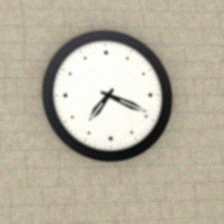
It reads 7,19
